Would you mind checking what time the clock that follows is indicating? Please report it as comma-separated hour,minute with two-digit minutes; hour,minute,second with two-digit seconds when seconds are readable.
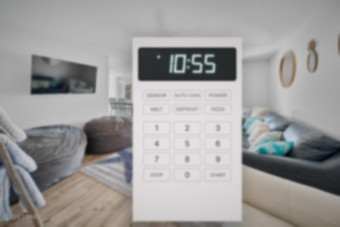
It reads 10,55
